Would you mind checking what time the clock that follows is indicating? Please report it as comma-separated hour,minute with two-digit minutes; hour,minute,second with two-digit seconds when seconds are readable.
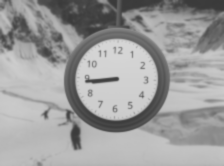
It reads 8,44
